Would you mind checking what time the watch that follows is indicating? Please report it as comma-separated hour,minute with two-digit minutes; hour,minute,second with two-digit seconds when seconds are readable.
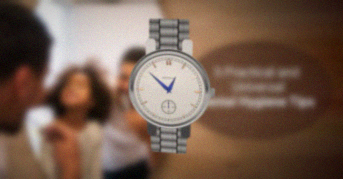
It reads 12,52
